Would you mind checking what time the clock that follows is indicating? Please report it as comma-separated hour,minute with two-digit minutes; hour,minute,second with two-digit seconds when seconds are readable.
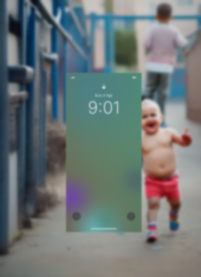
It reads 9,01
